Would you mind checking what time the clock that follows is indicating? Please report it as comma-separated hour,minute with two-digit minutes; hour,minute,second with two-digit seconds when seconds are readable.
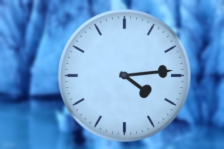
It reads 4,14
